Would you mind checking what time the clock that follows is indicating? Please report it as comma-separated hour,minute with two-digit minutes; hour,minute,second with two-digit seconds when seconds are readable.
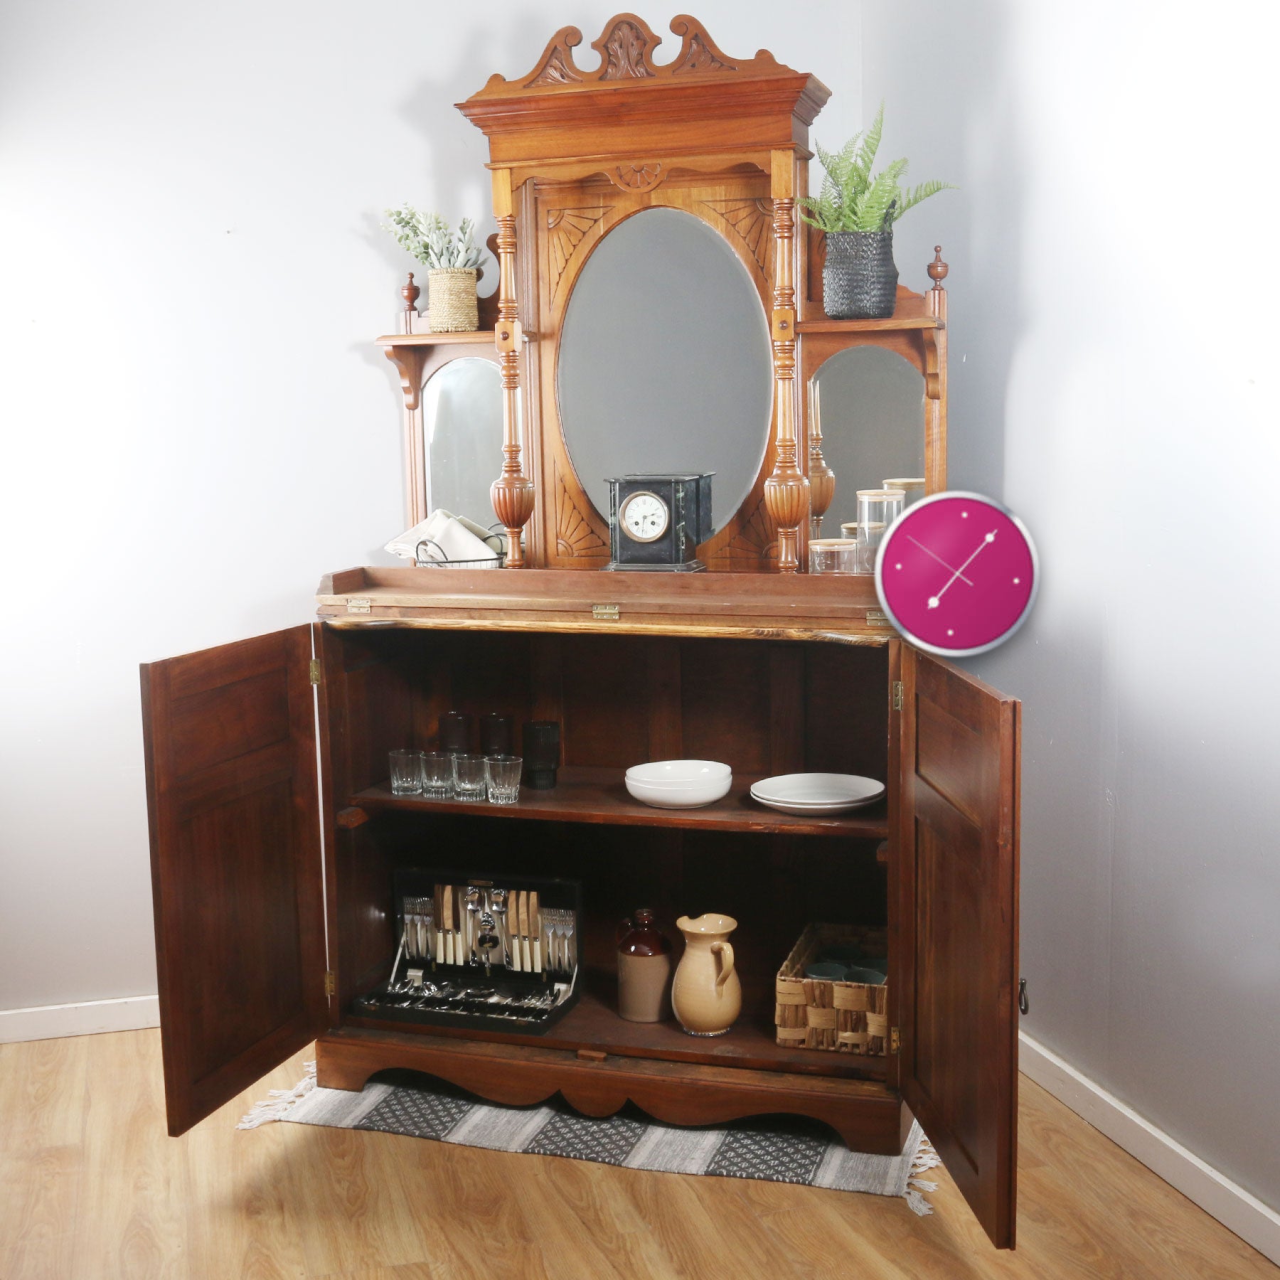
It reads 7,05,50
